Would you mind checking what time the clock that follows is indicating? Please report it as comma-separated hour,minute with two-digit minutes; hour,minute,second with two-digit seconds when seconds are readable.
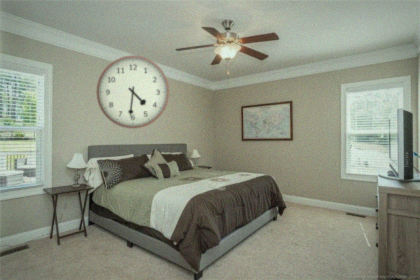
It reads 4,31
